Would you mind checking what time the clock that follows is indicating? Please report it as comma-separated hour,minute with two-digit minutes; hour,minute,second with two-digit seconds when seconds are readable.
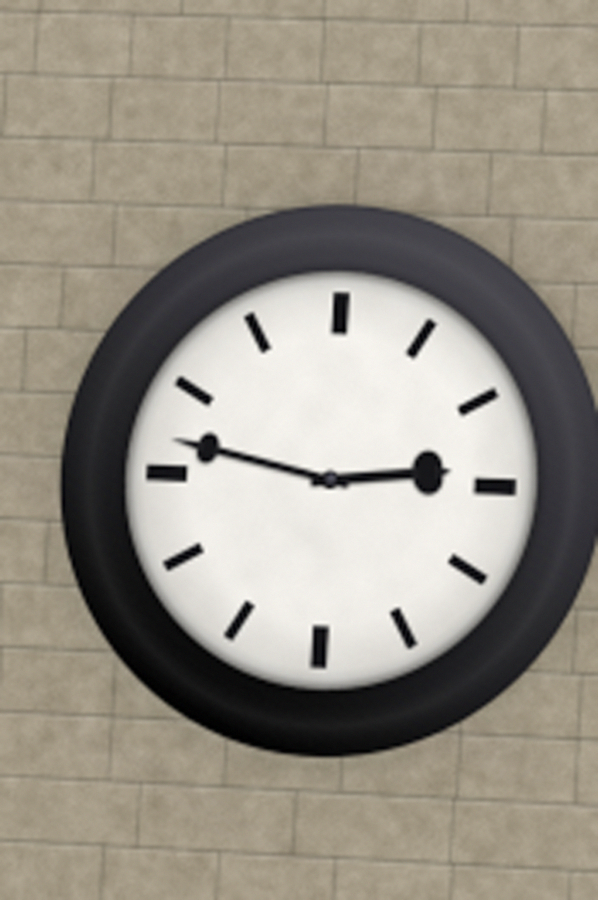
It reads 2,47
